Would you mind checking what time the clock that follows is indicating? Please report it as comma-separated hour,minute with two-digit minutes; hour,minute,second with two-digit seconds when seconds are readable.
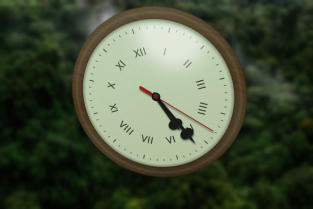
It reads 5,26,23
